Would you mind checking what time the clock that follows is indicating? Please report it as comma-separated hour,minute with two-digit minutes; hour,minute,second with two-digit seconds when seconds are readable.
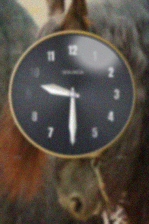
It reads 9,30
